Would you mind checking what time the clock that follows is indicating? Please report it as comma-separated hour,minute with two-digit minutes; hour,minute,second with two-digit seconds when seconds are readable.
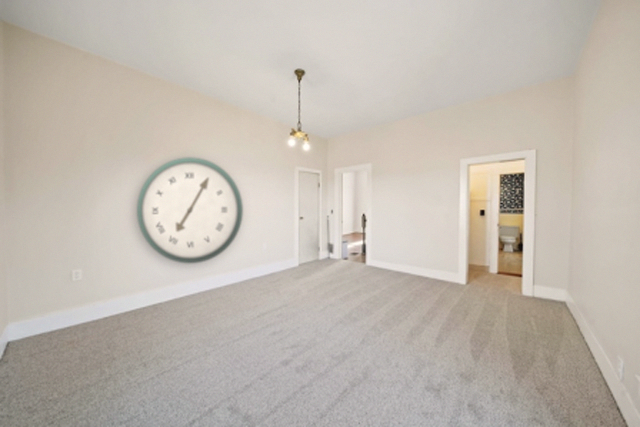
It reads 7,05
